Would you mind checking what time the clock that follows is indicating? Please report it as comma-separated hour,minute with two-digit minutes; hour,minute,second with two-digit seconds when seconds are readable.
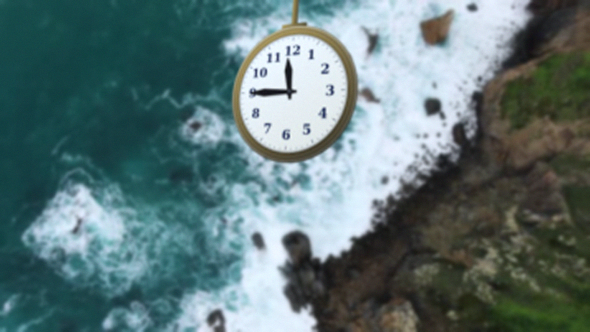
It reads 11,45
